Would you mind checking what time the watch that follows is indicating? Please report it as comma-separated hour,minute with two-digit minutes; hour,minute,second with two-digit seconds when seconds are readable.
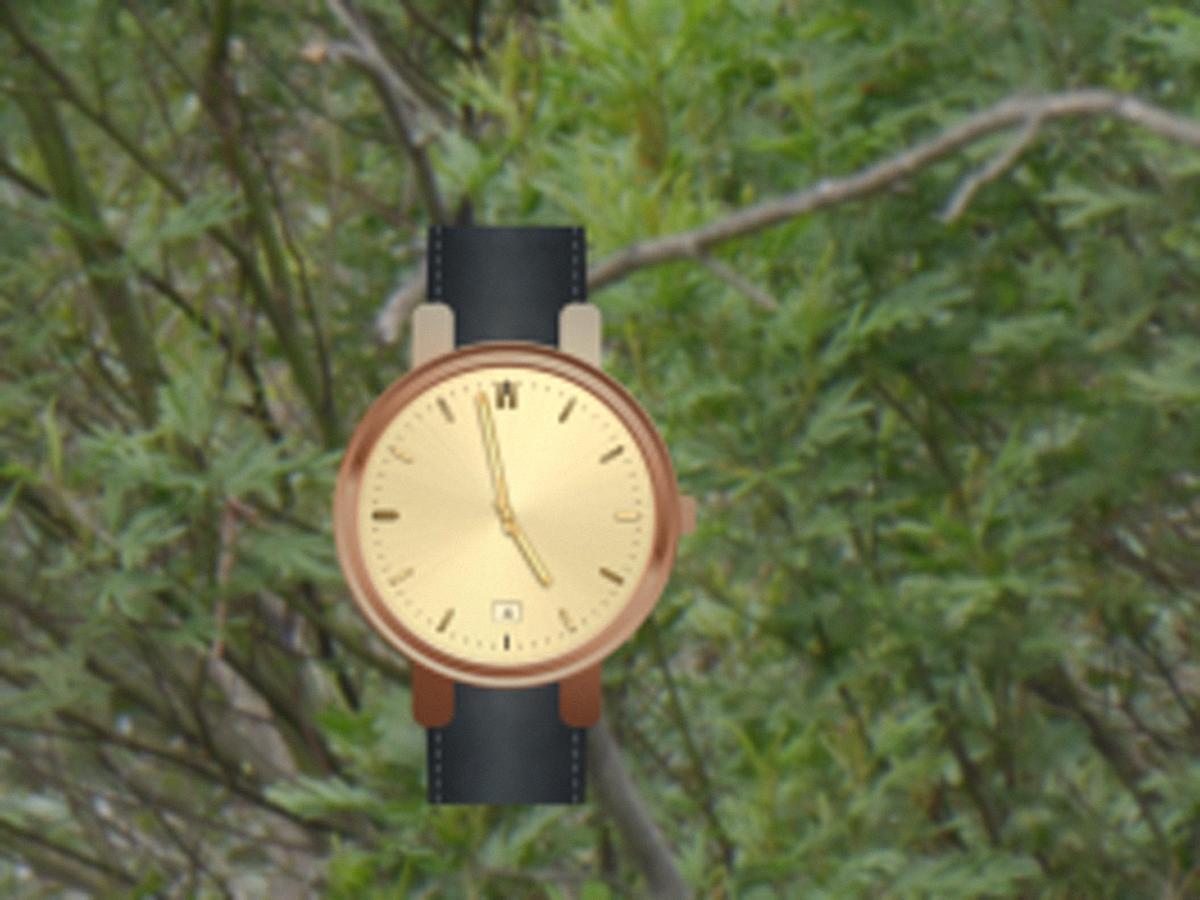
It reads 4,58
